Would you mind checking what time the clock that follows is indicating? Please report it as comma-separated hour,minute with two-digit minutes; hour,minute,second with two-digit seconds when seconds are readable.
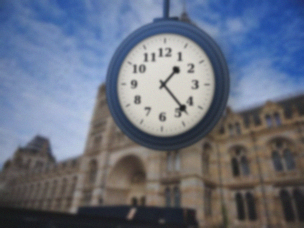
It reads 1,23
